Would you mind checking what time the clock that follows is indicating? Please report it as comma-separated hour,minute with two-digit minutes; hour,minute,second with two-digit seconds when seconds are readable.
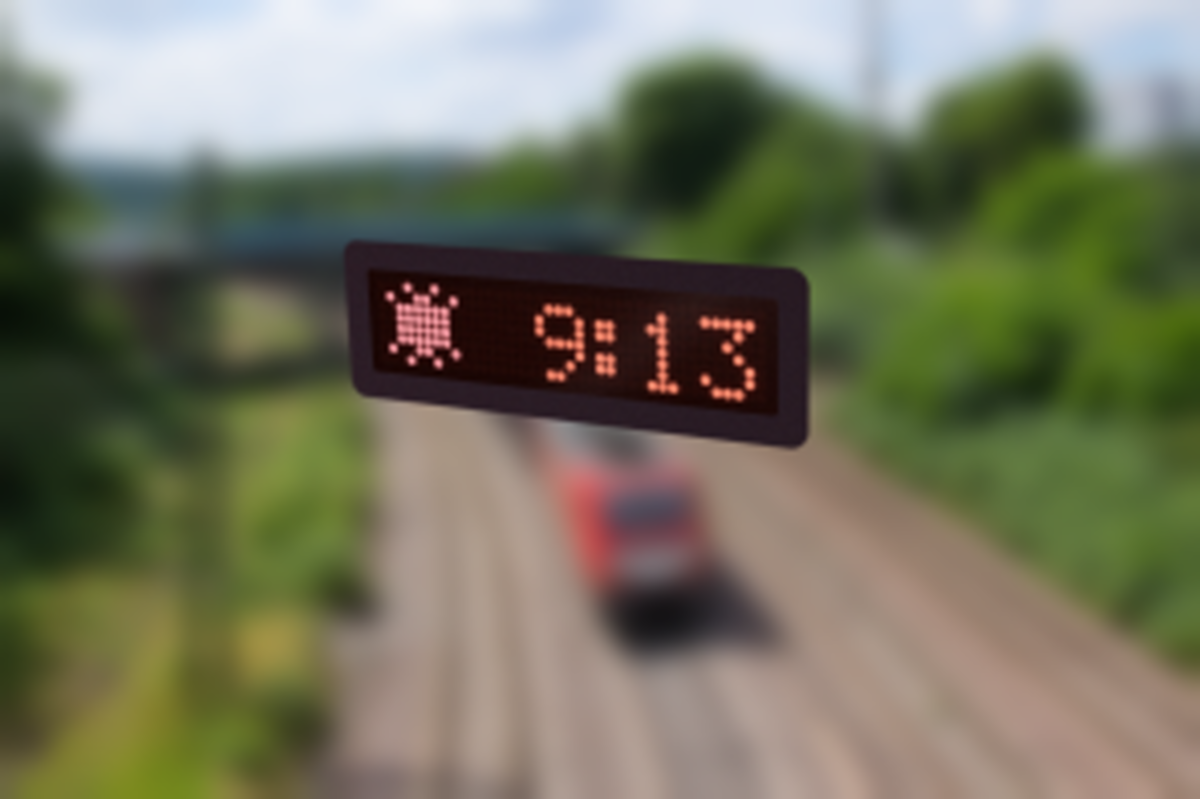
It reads 9,13
